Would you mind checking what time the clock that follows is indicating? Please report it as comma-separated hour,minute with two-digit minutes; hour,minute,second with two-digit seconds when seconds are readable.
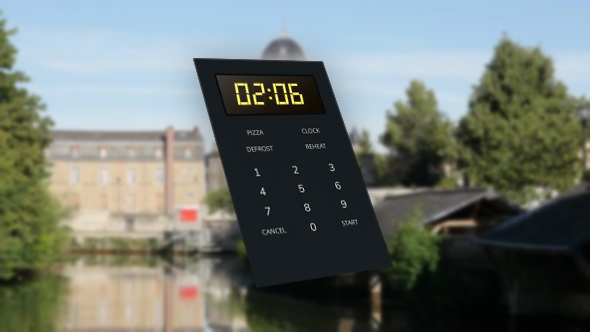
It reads 2,06
